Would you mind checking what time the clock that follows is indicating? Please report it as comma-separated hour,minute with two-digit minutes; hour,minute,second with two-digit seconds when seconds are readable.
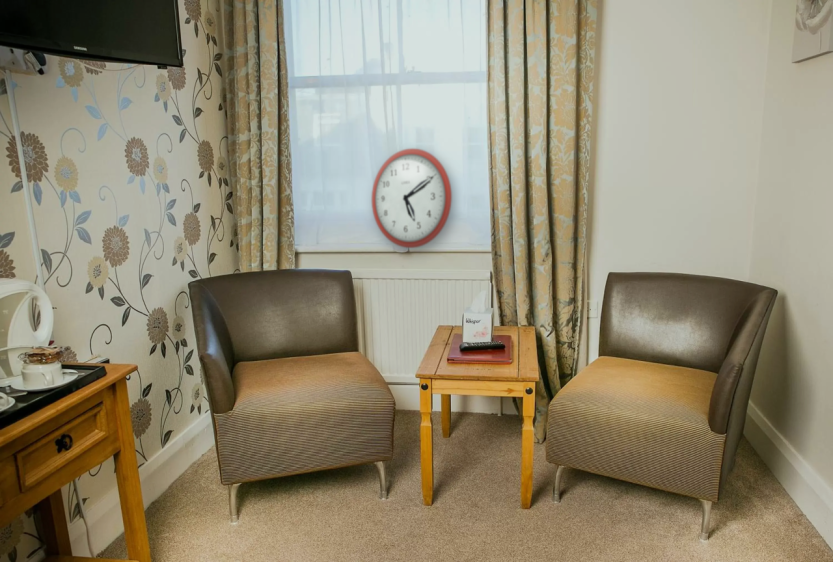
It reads 5,10
